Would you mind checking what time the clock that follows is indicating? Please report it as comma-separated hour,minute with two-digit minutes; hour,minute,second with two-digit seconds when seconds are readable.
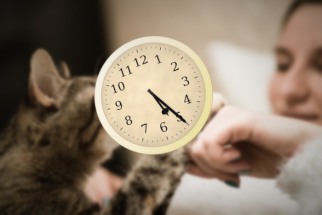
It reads 5,25
